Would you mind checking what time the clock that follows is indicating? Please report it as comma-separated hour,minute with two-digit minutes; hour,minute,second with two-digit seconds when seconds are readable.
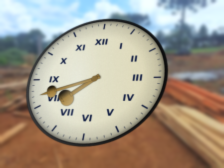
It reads 7,42
